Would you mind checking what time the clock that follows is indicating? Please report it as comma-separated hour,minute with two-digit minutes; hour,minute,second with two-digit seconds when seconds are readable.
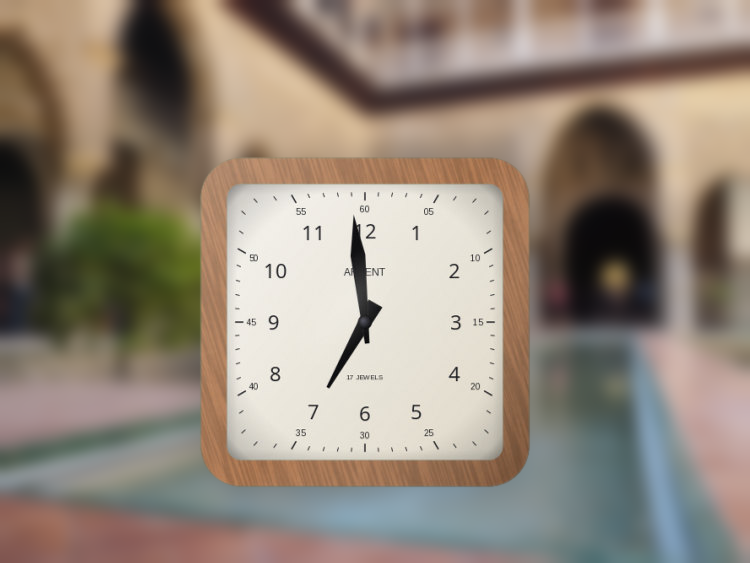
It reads 6,59
